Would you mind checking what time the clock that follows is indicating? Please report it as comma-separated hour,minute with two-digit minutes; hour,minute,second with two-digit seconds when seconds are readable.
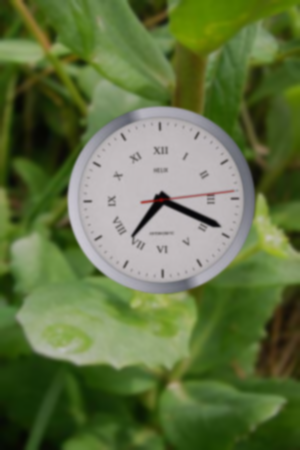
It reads 7,19,14
